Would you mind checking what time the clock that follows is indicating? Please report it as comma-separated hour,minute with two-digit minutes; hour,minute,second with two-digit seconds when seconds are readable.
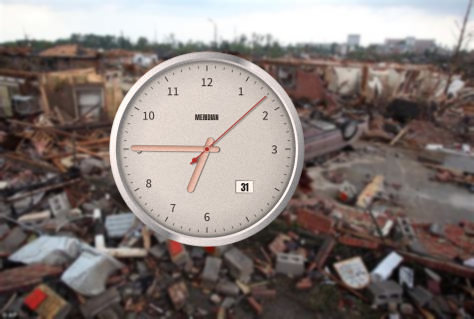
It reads 6,45,08
